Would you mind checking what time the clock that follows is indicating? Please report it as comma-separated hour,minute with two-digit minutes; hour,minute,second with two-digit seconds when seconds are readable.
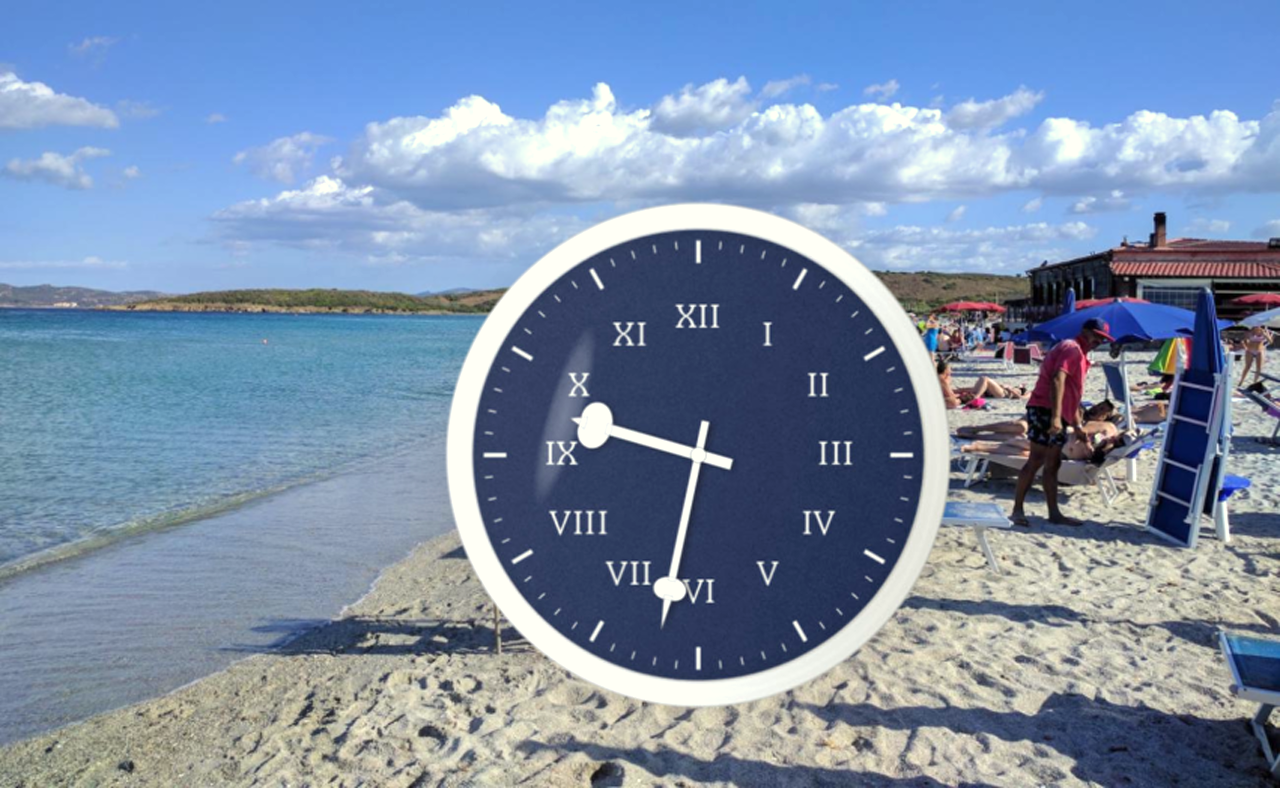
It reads 9,32
